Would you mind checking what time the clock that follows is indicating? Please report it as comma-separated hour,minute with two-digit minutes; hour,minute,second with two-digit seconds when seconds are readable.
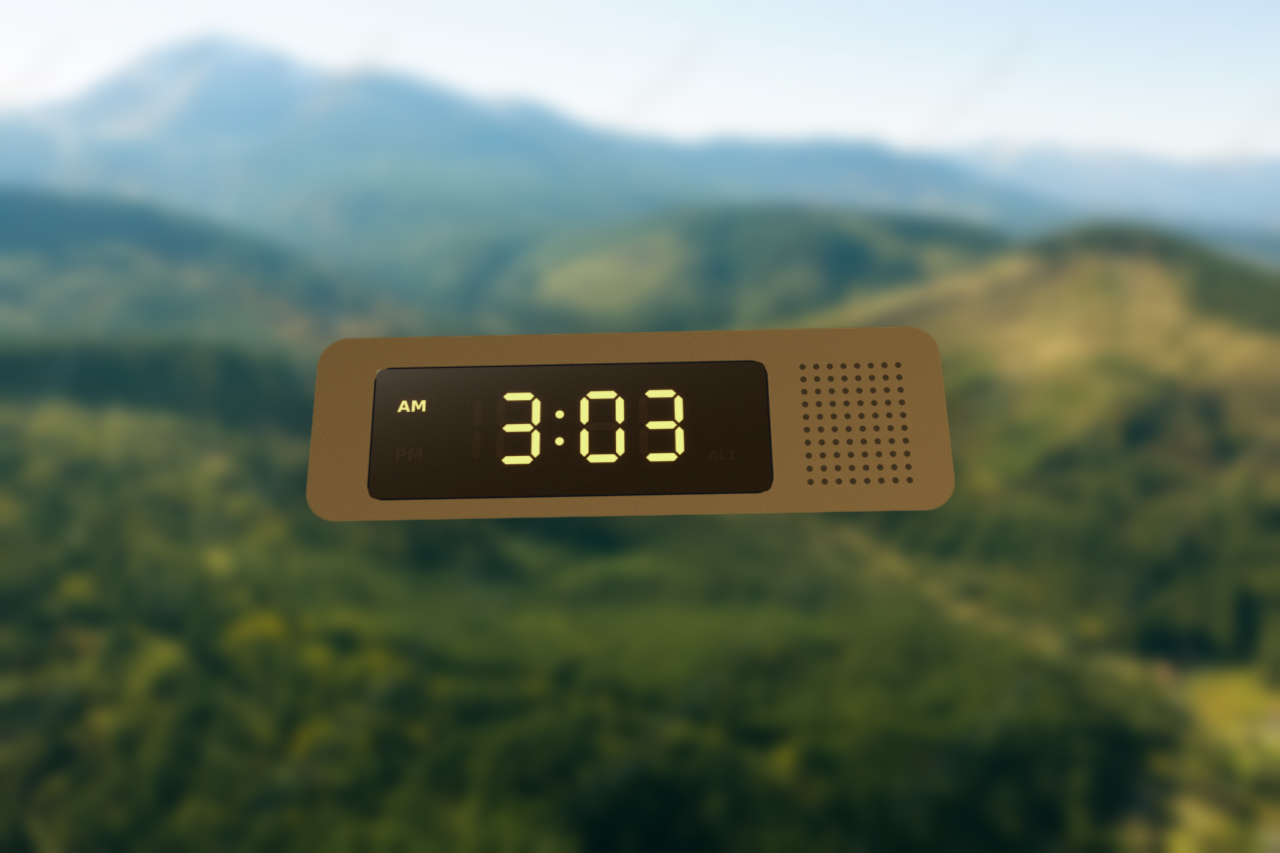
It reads 3,03
